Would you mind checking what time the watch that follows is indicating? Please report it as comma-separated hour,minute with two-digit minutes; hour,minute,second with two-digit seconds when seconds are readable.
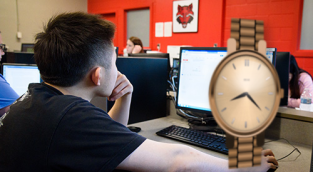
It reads 8,22
